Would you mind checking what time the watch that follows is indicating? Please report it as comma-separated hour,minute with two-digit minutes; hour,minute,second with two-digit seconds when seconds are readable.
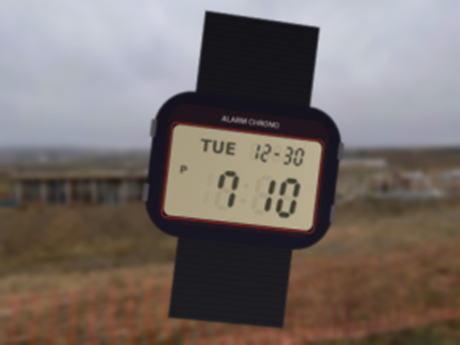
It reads 7,10
